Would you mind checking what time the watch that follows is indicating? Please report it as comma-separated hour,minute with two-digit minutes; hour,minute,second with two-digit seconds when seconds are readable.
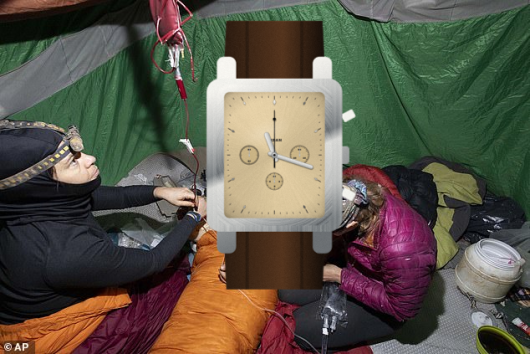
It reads 11,18
